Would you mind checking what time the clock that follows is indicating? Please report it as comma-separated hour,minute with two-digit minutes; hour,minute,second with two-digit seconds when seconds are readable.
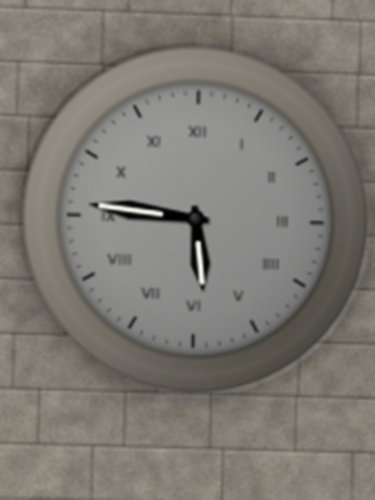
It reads 5,46
